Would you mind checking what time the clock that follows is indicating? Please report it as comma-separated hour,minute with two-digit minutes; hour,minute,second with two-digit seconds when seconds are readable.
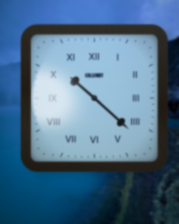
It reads 10,22
